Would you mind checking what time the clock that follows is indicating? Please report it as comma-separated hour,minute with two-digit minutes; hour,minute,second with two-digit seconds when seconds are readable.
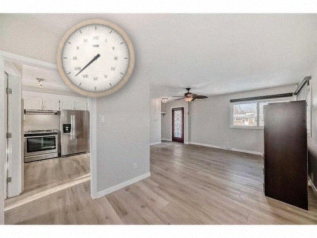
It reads 7,38
